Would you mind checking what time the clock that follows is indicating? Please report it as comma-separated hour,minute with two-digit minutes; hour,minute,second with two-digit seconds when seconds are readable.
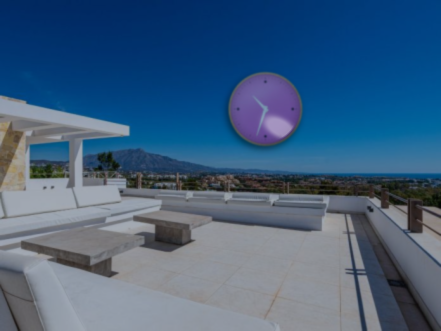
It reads 10,33
